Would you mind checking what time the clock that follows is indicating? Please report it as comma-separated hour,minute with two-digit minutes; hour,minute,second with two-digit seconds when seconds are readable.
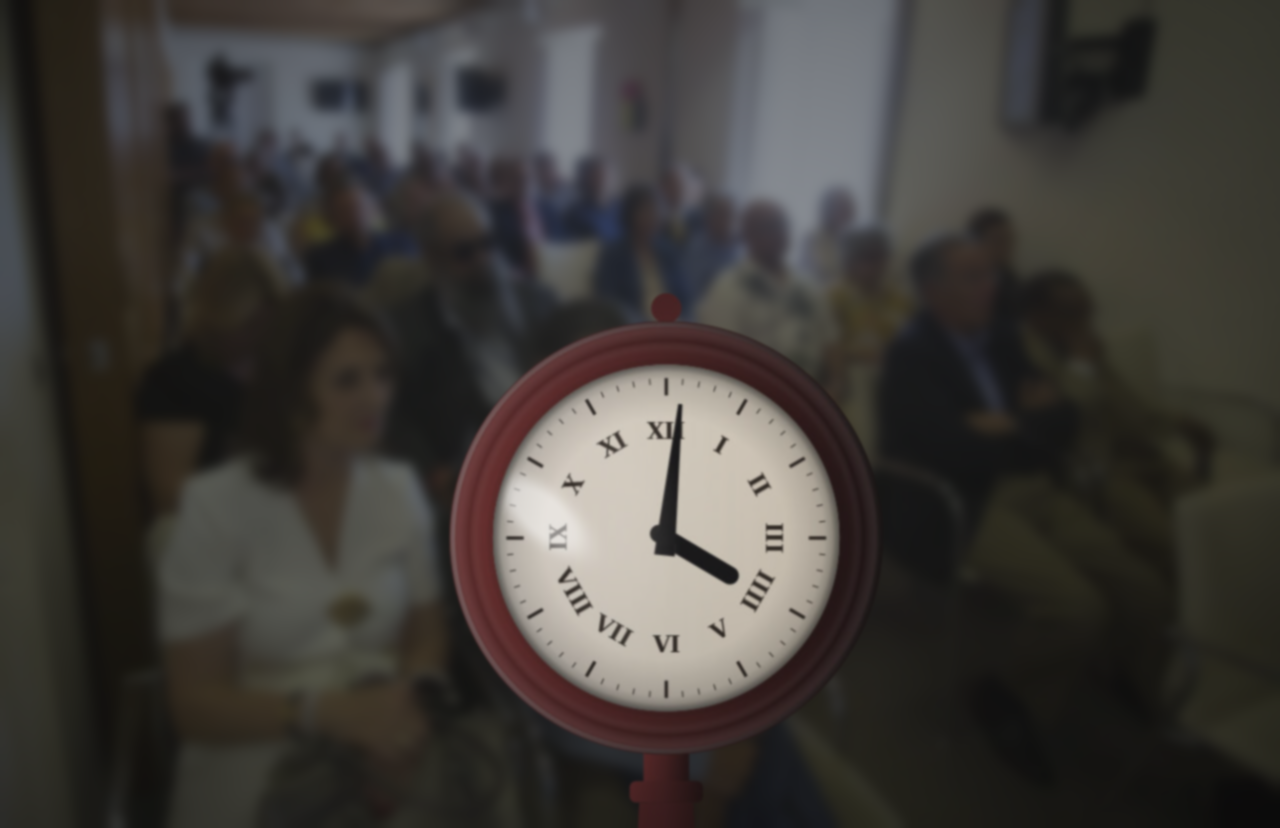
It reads 4,01
